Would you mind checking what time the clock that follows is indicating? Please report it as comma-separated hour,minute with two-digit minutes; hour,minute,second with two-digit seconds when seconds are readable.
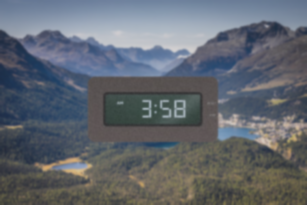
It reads 3,58
